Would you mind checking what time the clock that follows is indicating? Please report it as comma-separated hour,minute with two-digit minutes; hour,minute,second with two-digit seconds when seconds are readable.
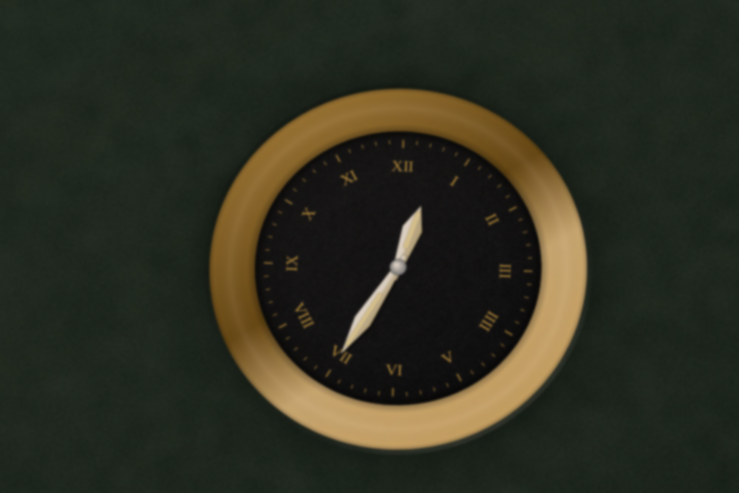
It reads 12,35
